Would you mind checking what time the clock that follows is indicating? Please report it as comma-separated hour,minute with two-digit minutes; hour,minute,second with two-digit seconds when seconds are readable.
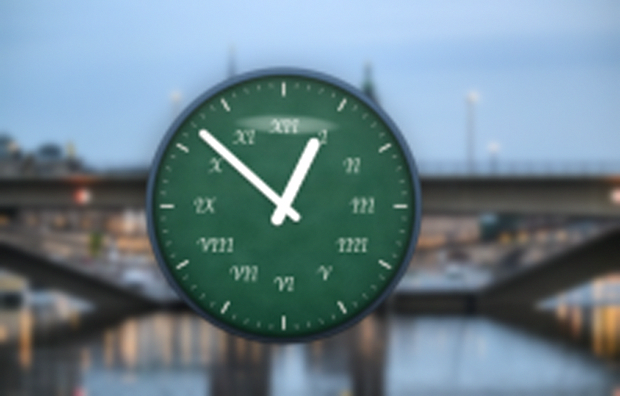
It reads 12,52
